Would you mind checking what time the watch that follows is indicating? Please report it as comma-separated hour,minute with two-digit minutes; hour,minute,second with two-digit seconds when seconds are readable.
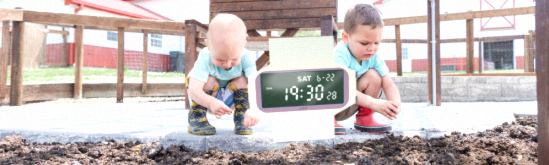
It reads 19,30
